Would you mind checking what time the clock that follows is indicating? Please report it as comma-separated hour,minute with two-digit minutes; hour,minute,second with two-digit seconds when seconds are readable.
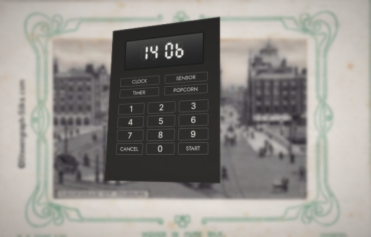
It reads 14,06
